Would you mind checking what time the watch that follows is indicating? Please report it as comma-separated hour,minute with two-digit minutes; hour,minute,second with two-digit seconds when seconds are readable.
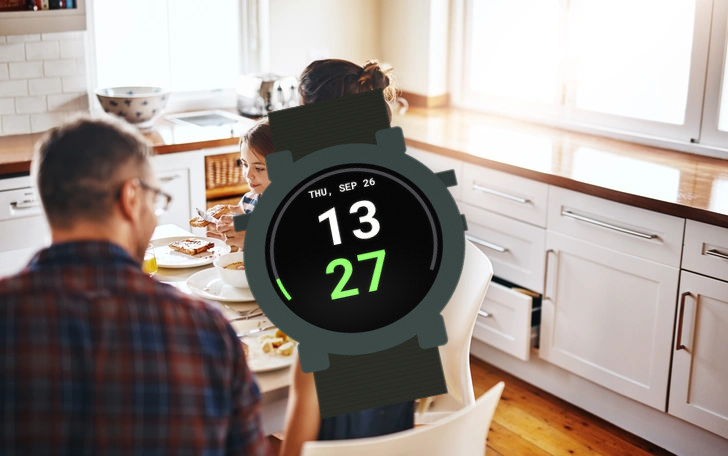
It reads 13,27
